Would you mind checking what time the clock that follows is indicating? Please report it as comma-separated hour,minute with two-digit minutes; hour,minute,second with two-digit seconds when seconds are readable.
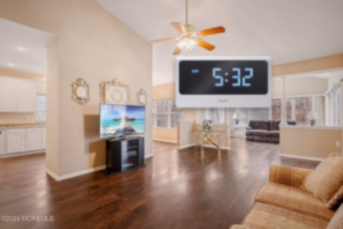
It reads 5,32
